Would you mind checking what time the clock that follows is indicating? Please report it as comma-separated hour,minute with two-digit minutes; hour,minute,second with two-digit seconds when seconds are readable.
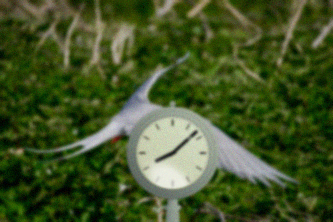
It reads 8,08
